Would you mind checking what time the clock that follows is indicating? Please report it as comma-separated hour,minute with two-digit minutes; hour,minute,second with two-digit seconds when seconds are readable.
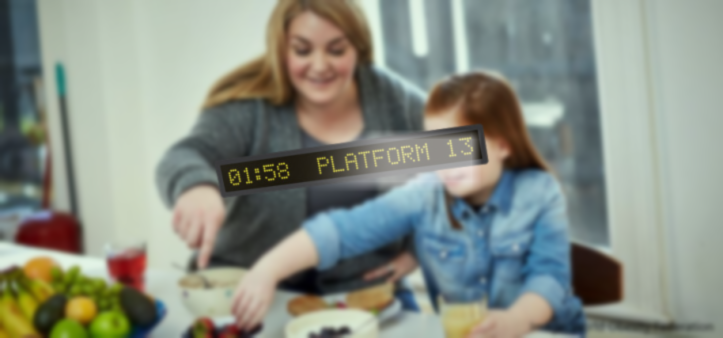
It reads 1,58
